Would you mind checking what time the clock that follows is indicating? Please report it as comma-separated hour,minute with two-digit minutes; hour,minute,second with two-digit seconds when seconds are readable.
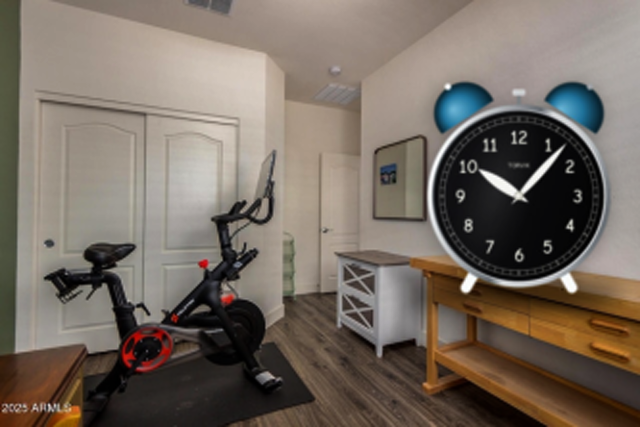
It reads 10,07
